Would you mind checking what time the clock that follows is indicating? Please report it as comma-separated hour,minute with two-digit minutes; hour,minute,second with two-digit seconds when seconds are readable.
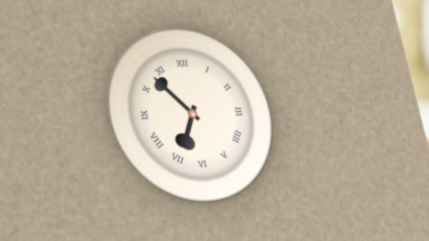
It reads 6,53
